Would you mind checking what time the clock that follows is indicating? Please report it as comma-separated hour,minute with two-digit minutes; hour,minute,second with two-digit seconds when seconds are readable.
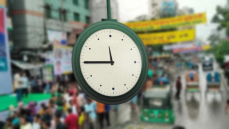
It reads 11,45
